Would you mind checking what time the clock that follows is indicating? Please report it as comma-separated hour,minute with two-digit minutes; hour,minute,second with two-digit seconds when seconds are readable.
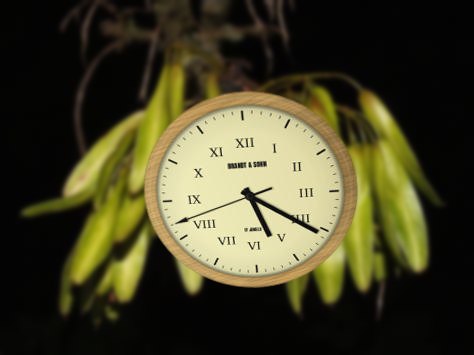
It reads 5,20,42
